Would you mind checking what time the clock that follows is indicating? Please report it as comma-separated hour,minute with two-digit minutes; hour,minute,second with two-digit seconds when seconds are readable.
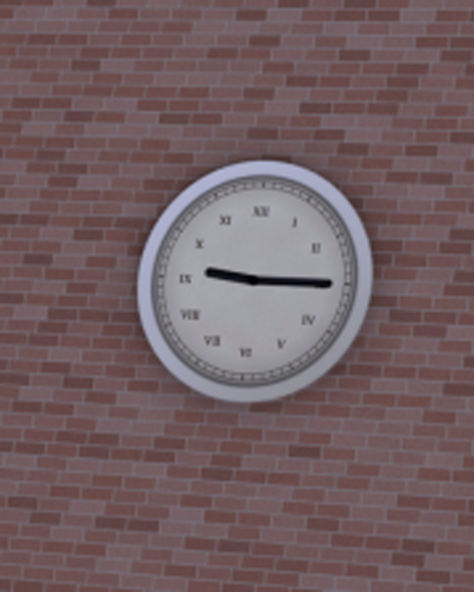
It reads 9,15
